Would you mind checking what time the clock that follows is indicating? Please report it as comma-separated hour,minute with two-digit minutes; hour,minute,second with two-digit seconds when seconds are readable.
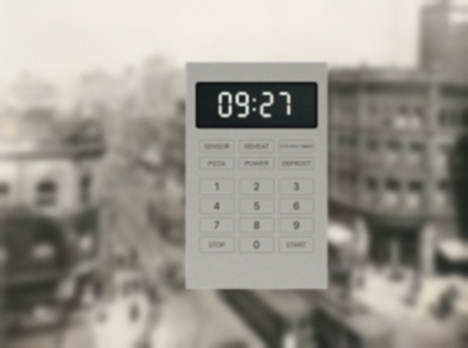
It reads 9,27
